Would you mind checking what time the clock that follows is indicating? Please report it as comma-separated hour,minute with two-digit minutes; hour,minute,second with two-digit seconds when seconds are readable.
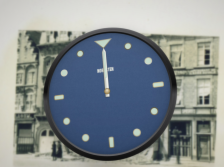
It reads 12,00
